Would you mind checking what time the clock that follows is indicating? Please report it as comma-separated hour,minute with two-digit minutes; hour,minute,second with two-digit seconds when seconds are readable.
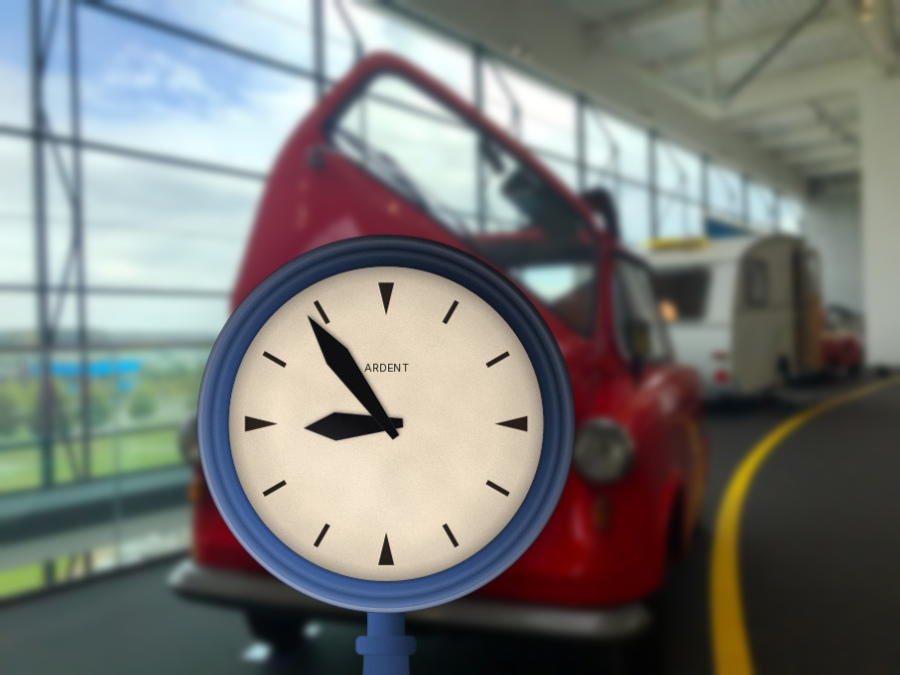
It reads 8,54
